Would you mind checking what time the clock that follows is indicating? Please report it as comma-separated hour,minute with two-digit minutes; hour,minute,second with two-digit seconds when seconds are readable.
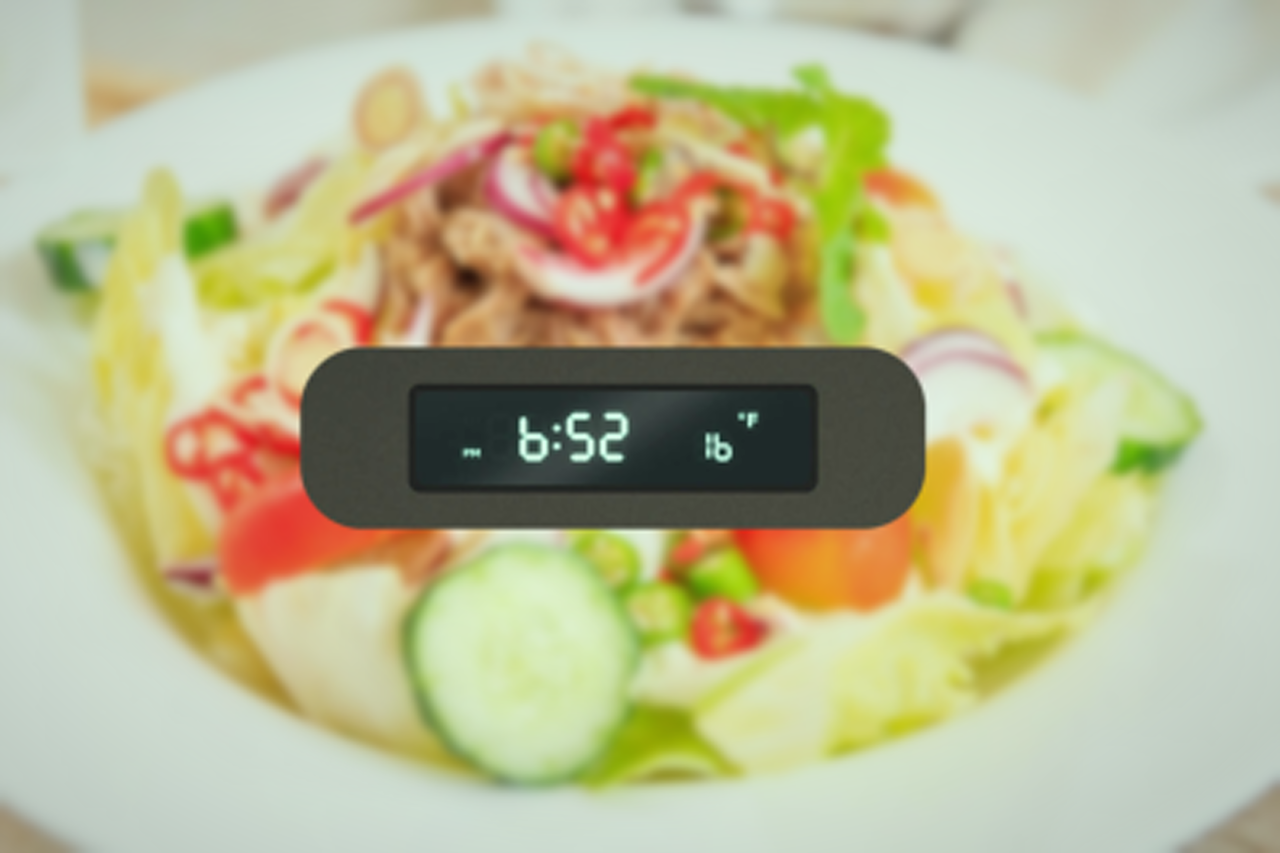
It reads 6,52
